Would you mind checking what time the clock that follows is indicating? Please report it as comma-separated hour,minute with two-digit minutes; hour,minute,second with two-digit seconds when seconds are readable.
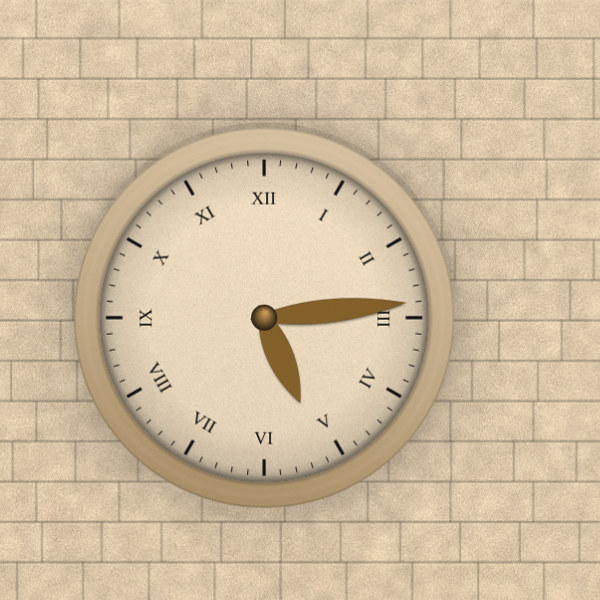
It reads 5,14
